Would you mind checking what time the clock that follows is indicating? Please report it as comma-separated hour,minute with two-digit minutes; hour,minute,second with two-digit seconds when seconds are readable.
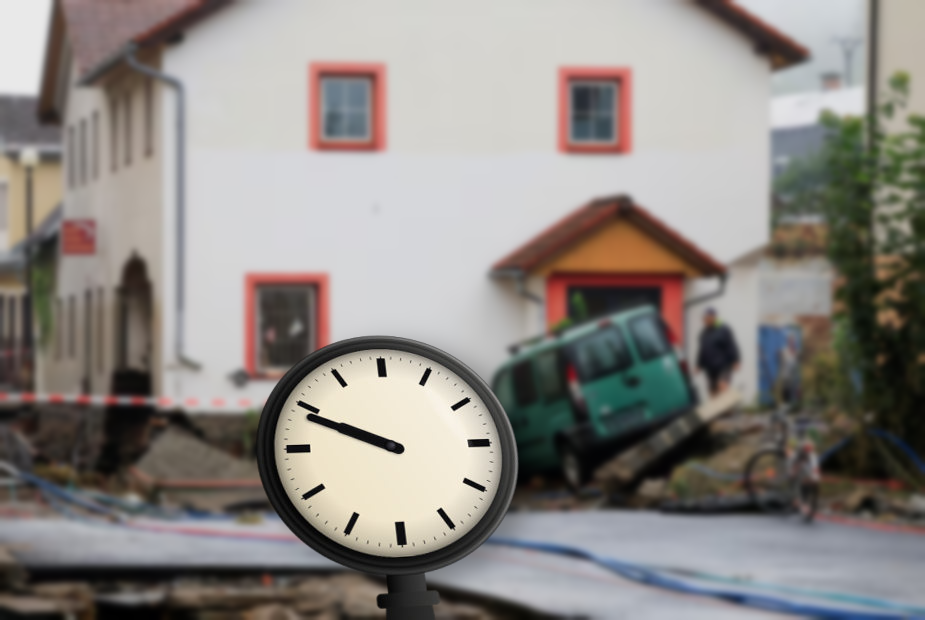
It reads 9,49
